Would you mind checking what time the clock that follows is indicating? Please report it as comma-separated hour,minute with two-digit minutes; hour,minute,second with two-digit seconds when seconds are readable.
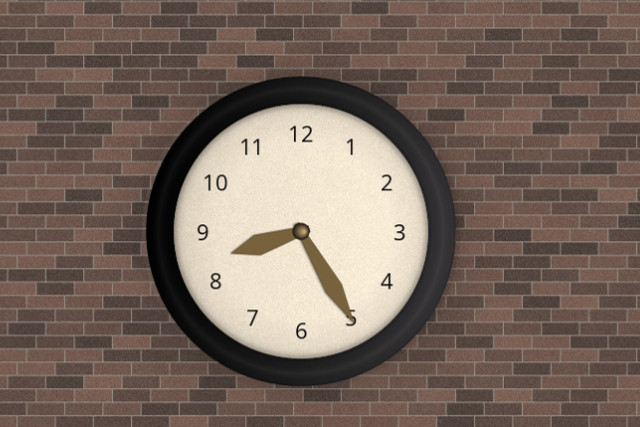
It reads 8,25
